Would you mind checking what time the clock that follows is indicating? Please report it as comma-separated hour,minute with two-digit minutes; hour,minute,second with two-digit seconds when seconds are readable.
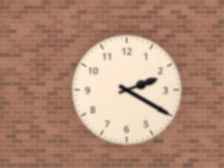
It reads 2,20
